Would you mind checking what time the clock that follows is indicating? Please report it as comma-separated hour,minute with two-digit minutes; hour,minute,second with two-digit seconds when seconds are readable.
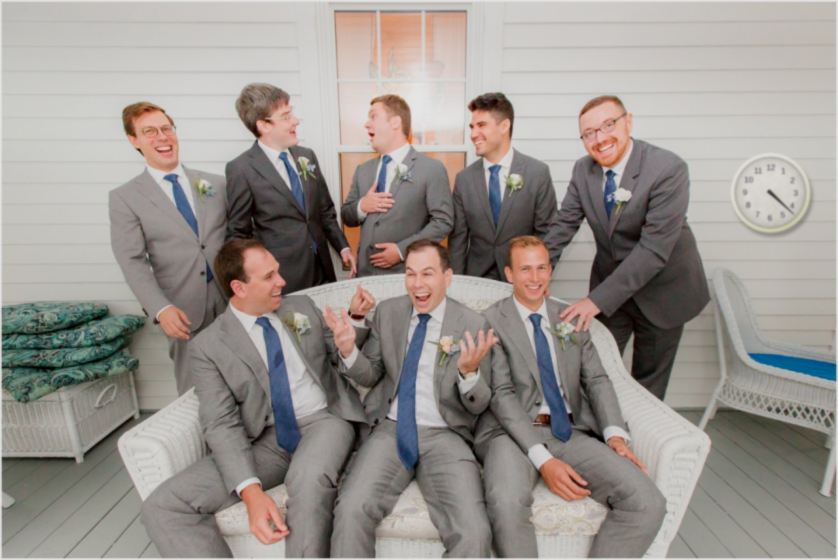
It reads 4,22
